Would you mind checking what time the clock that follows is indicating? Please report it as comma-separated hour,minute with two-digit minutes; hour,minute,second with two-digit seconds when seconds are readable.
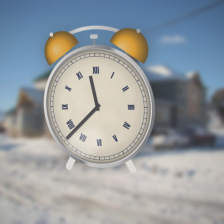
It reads 11,38
